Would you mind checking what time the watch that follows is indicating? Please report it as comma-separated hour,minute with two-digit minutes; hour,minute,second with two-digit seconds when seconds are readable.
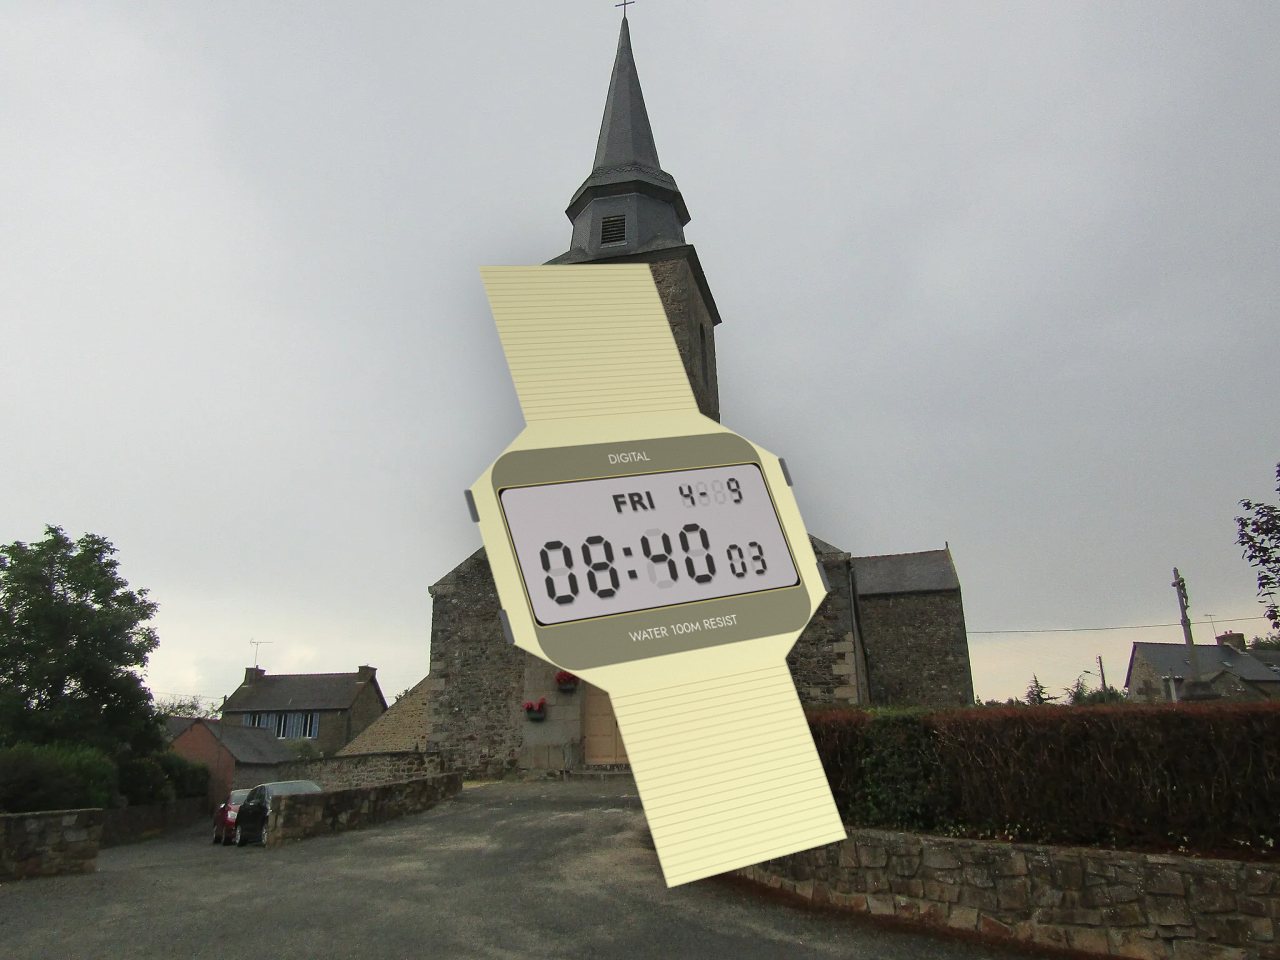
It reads 8,40,03
